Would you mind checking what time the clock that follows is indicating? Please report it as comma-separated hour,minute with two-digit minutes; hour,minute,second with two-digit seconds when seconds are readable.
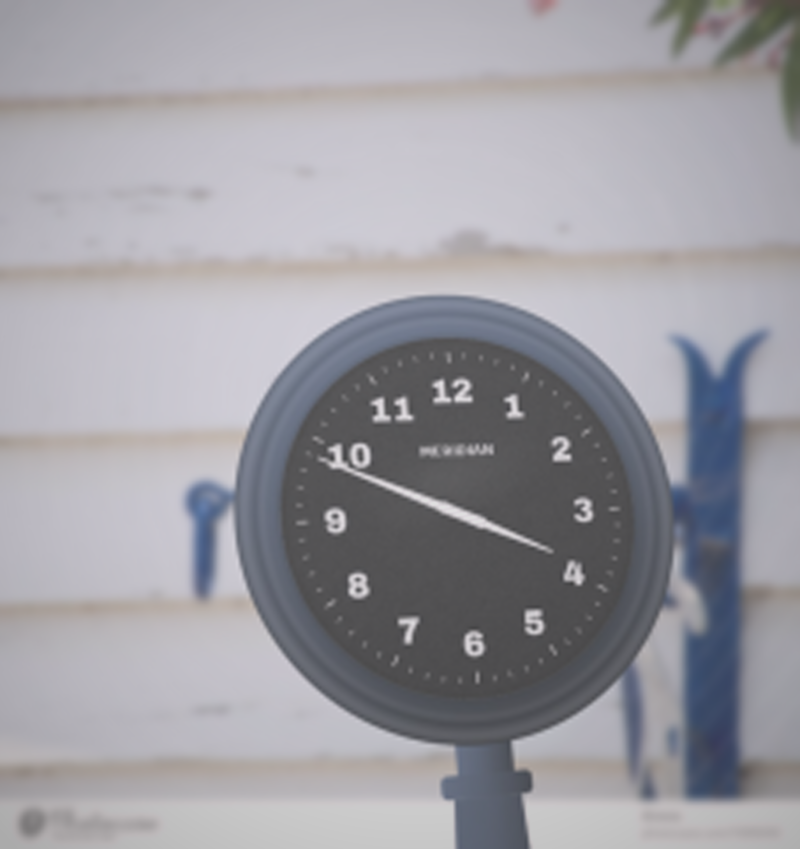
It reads 3,49
